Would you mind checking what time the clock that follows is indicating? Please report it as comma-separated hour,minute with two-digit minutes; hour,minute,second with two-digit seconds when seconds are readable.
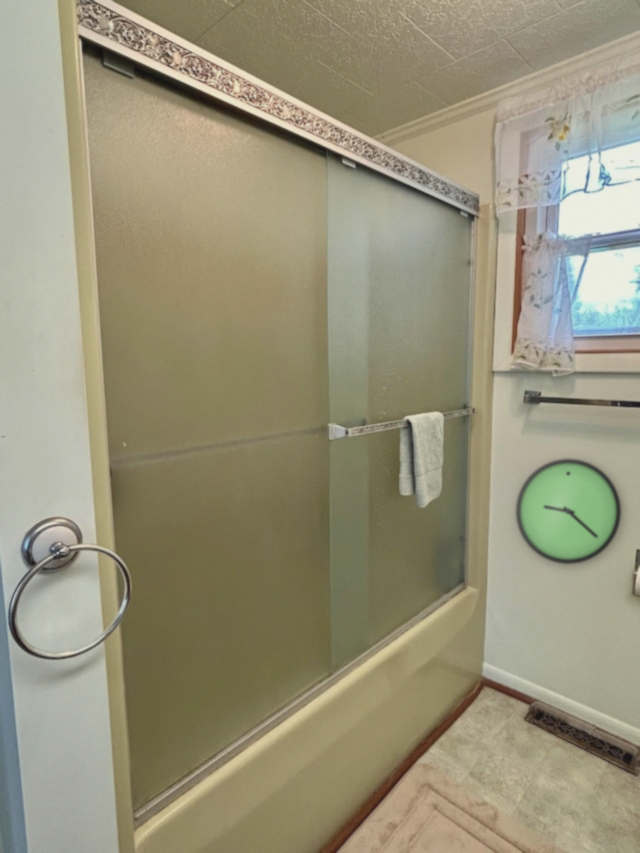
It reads 9,22
